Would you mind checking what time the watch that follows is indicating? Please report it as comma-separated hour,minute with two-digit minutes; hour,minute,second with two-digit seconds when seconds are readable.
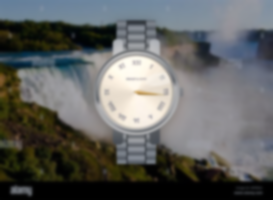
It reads 3,16
